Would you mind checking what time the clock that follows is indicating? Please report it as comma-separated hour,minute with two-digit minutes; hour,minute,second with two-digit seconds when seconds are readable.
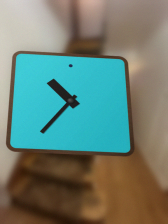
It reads 10,36
